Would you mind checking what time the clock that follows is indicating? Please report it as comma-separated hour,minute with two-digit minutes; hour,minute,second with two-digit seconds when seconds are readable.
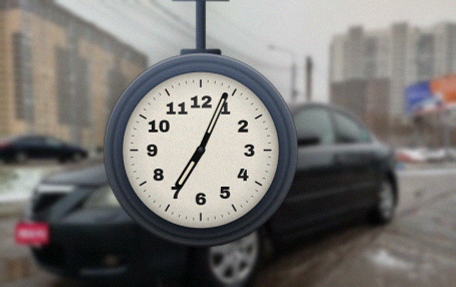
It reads 7,04
